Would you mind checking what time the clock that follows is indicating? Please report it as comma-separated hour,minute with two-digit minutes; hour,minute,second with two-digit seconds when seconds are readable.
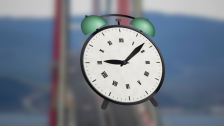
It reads 9,08
